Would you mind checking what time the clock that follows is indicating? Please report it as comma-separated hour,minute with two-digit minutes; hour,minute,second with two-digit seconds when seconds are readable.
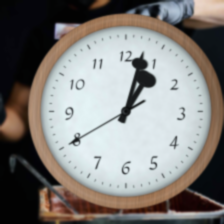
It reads 1,02,40
